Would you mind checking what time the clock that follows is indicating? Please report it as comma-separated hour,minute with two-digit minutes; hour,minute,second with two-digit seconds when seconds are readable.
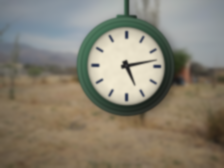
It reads 5,13
